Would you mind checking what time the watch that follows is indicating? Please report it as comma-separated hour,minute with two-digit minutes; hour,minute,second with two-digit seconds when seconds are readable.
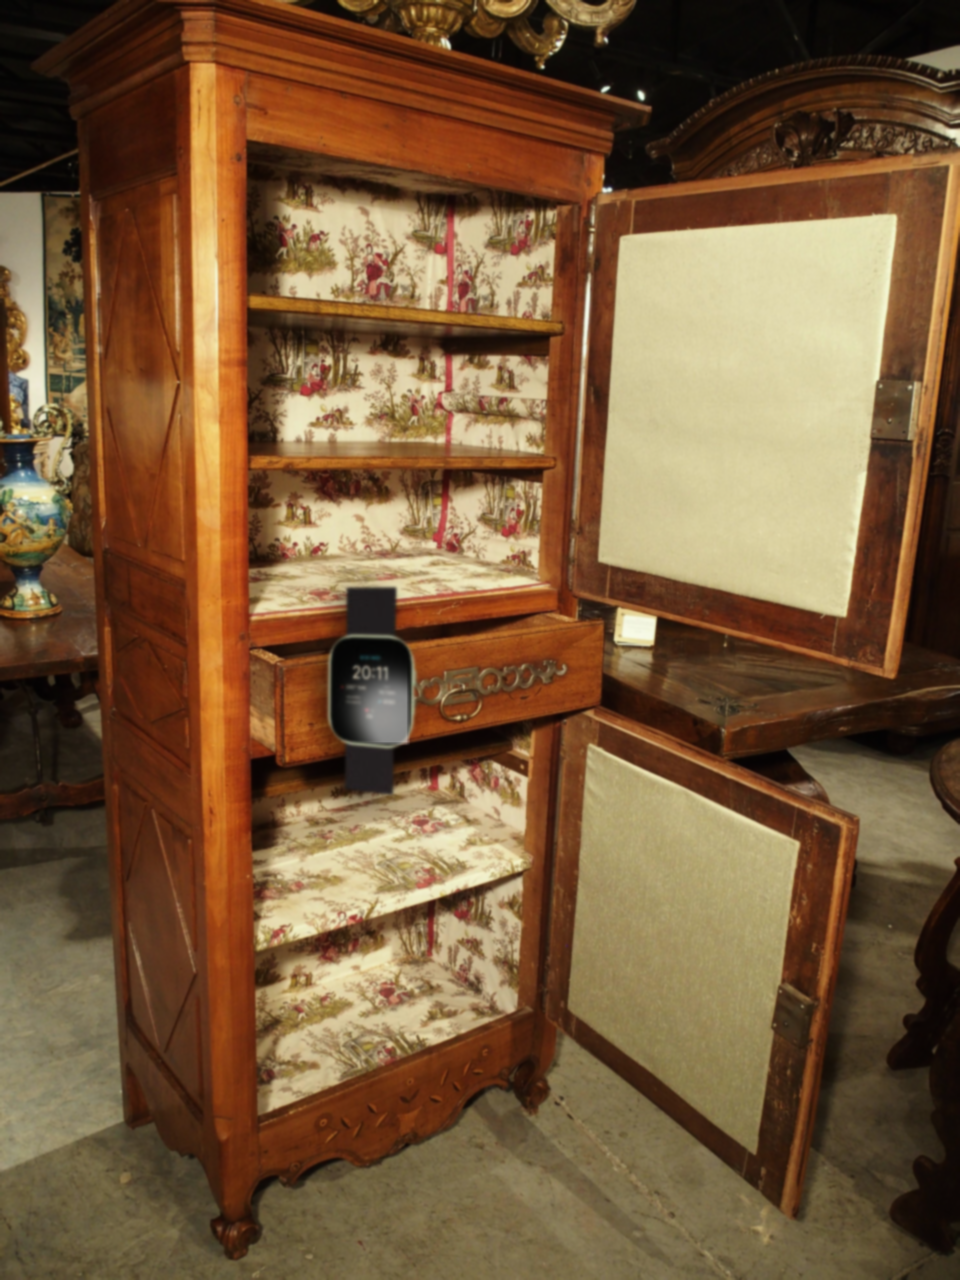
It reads 20,11
